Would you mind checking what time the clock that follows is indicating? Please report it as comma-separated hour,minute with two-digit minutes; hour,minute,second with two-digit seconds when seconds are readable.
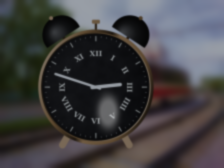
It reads 2,48
